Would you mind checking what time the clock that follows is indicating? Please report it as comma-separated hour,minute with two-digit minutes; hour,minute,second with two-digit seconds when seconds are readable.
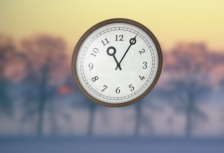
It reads 11,05
